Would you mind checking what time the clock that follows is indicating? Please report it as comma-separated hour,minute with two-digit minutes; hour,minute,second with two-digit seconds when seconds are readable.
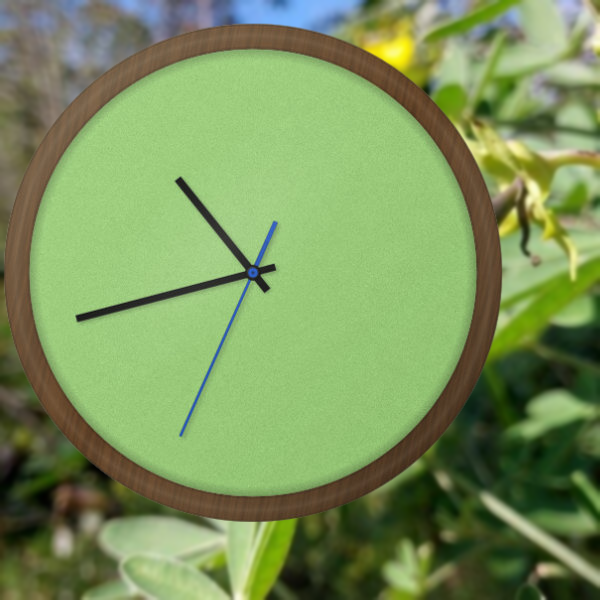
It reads 10,42,34
